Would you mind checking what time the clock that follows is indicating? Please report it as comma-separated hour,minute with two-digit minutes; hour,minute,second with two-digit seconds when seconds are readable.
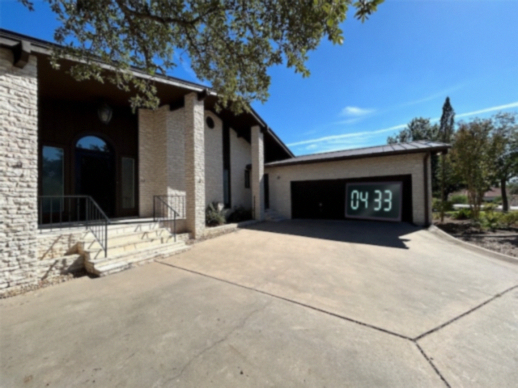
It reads 4,33
